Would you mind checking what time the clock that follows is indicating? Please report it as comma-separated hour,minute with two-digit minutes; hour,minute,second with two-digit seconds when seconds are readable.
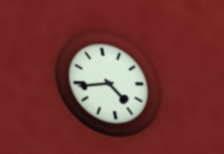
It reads 4,44
